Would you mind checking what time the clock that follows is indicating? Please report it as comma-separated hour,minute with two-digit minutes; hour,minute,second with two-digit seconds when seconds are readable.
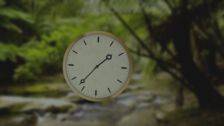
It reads 1,37
